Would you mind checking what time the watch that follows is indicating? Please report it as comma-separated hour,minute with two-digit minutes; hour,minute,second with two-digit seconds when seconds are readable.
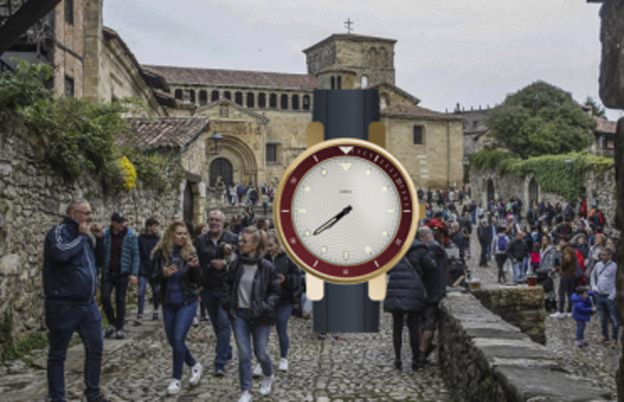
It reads 7,39
